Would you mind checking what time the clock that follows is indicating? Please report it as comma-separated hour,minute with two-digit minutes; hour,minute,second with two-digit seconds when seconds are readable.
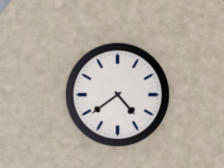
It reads 4,39
